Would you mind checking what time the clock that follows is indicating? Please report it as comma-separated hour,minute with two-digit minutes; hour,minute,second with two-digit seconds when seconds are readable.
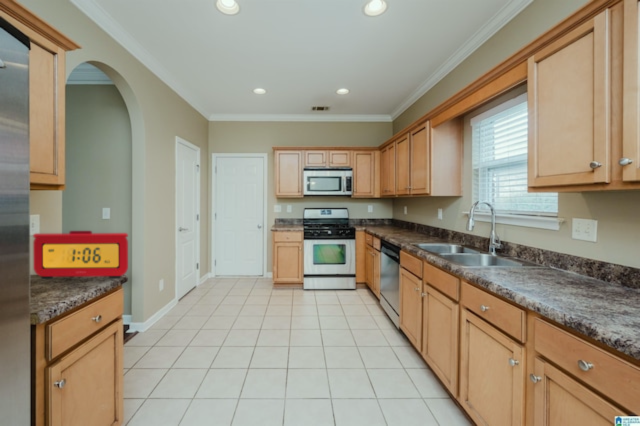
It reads 1,06
